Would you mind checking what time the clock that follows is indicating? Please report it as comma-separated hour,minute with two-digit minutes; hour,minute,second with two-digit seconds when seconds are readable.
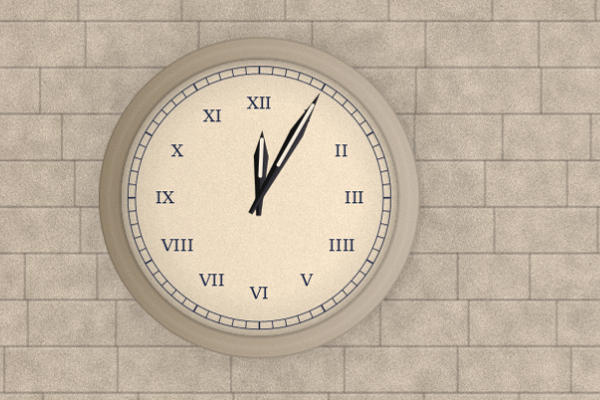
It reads 12,05
